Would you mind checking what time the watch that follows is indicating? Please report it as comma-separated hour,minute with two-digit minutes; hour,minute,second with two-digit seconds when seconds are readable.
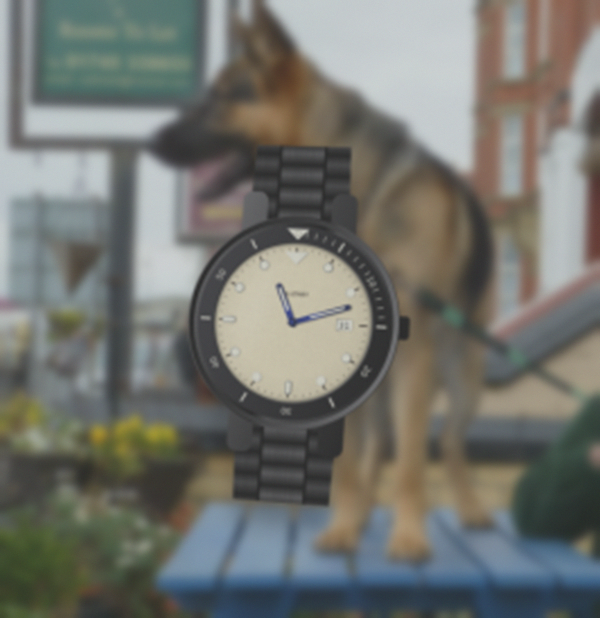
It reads 11,12
